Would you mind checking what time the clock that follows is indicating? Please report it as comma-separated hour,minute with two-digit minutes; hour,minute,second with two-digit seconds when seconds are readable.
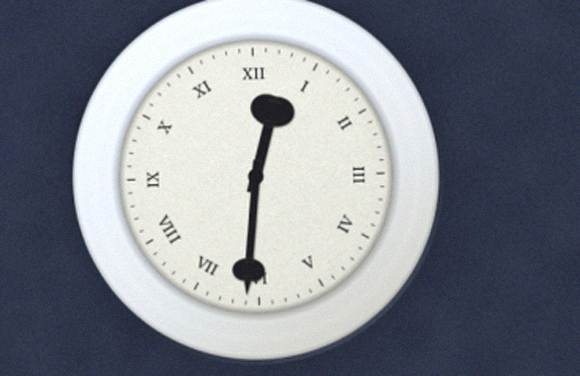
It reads 12,31
